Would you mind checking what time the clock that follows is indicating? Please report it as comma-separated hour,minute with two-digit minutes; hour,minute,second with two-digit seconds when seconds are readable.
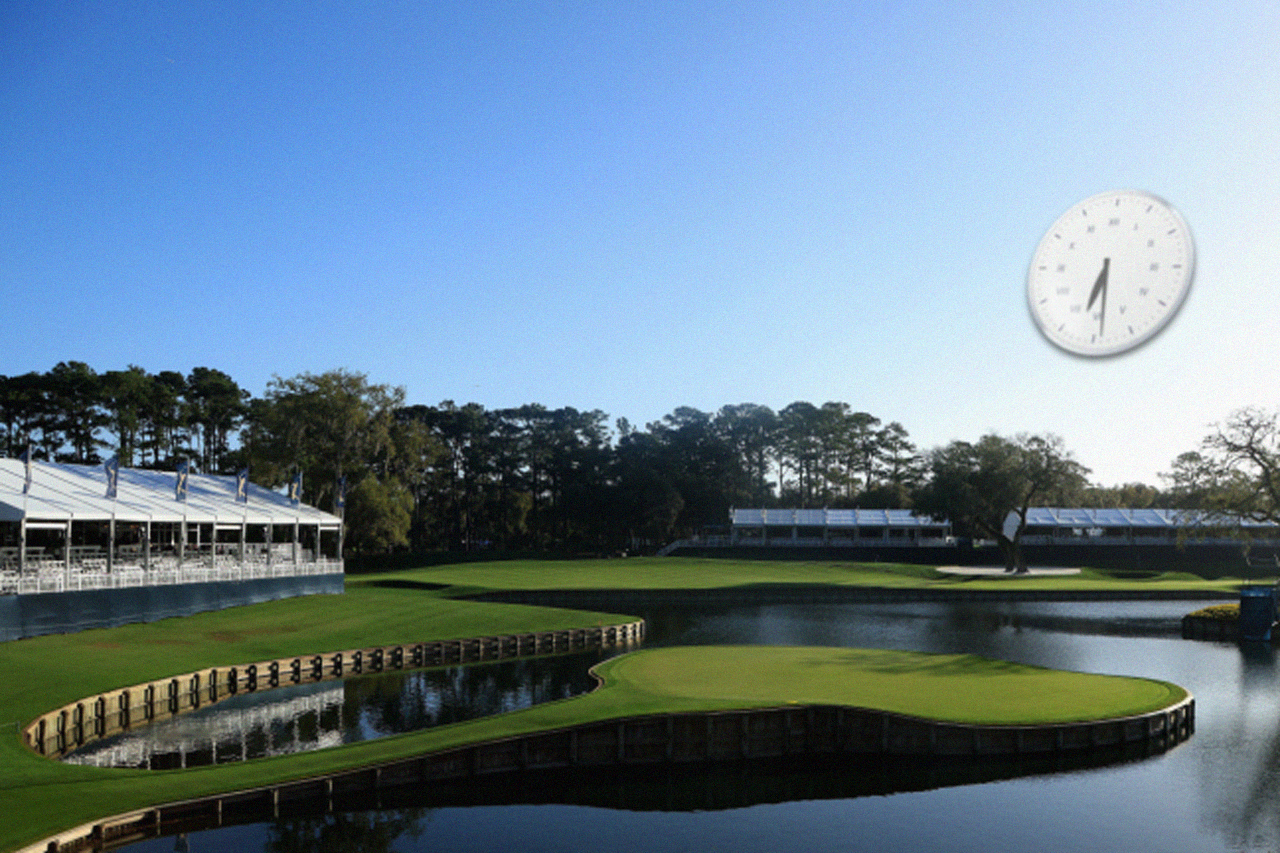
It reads 6,29
